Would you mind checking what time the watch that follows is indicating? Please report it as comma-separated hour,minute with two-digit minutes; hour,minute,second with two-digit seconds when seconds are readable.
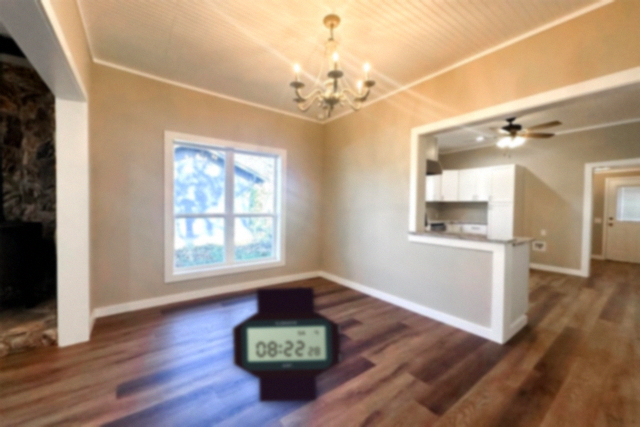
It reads 8,22
